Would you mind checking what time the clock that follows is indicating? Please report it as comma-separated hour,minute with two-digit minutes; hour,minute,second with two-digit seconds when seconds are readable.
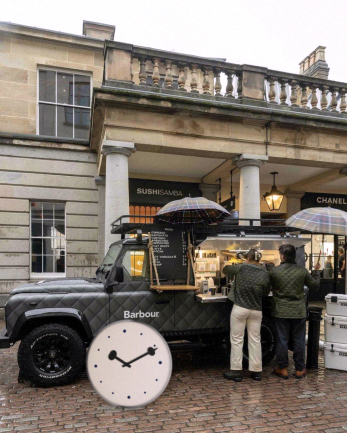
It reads 10,11
